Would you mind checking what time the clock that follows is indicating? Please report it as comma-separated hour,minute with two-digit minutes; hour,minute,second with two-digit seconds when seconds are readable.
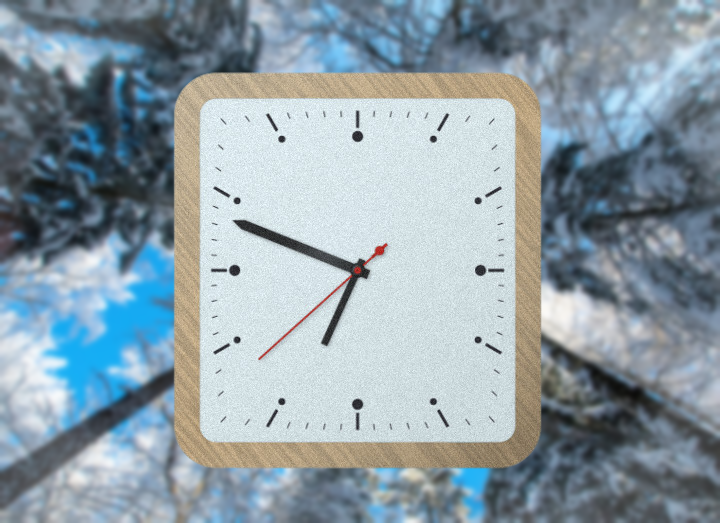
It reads 6,48,38
